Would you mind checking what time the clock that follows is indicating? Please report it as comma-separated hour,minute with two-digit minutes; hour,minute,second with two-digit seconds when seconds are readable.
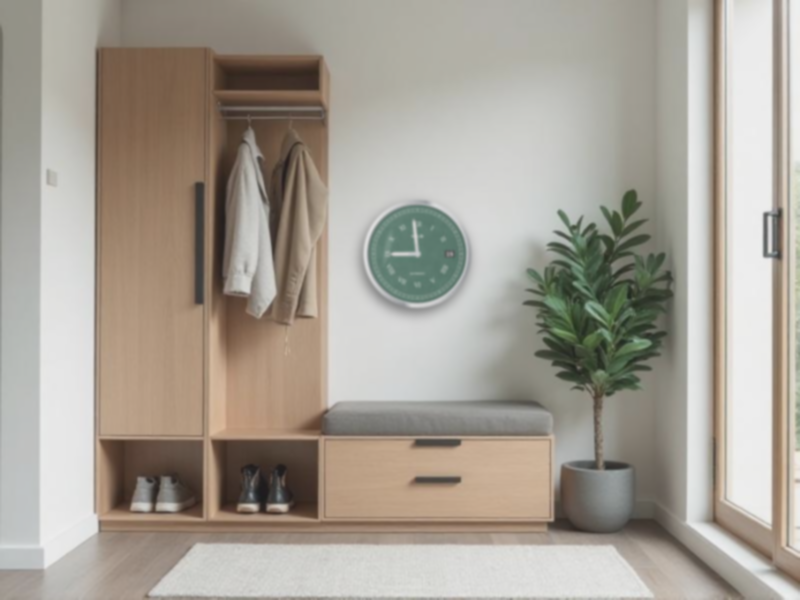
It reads 8,59
